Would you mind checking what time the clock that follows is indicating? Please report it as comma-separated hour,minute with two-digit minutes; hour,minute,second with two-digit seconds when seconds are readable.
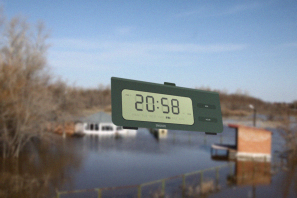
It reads 20,58
